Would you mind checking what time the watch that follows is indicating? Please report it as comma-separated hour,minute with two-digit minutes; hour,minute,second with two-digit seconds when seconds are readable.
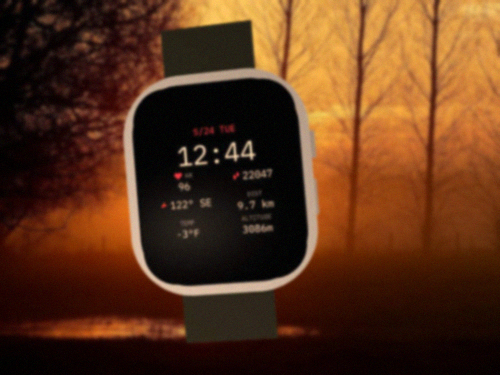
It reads 12,44
